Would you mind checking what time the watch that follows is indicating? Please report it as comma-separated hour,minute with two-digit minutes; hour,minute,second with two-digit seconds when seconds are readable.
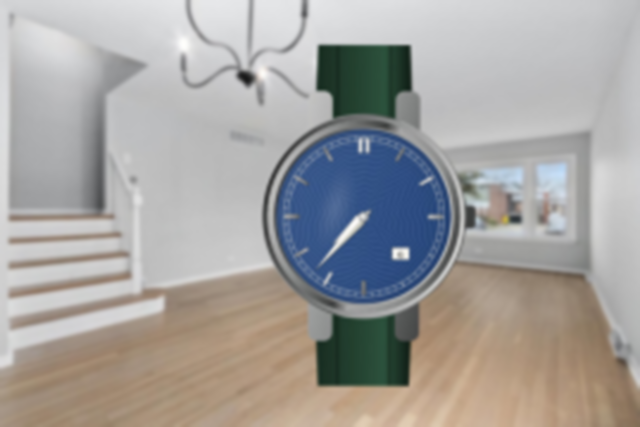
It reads 7,37
